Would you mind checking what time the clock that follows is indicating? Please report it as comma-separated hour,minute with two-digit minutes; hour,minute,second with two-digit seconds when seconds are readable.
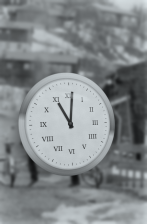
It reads 11,01
